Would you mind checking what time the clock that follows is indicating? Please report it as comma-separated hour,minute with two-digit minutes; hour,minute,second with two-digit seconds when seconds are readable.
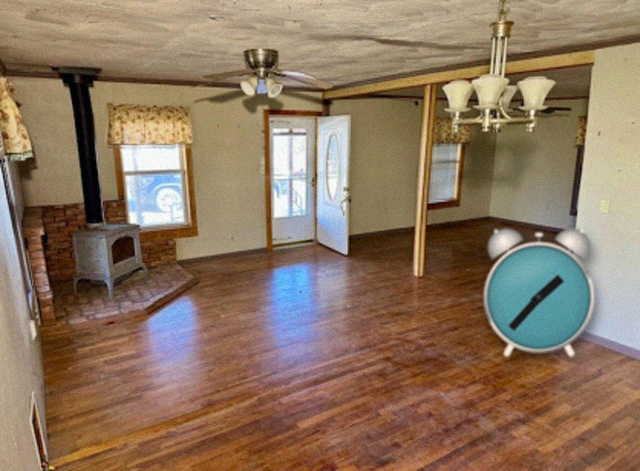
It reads 1,37
